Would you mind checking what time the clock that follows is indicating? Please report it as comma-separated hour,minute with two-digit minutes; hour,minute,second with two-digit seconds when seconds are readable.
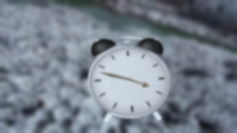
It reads 3,48
